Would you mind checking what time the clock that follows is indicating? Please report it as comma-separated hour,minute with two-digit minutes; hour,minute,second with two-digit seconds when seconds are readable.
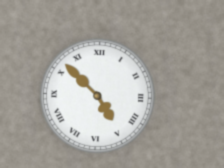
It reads 4,52
